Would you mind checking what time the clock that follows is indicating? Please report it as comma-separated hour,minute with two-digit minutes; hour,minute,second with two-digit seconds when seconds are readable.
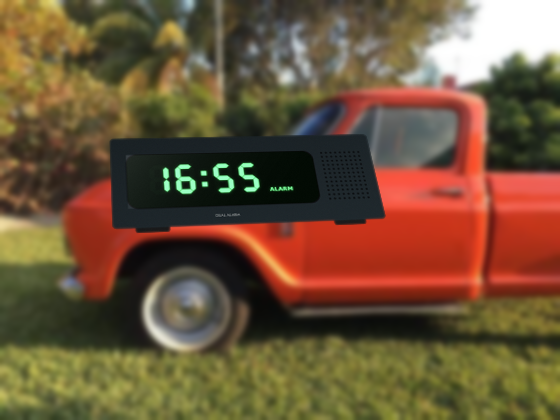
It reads 16,55
